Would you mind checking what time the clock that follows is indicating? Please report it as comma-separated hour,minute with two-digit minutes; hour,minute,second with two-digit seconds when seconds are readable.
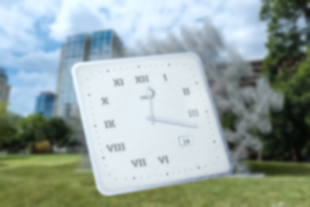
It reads 12,18
